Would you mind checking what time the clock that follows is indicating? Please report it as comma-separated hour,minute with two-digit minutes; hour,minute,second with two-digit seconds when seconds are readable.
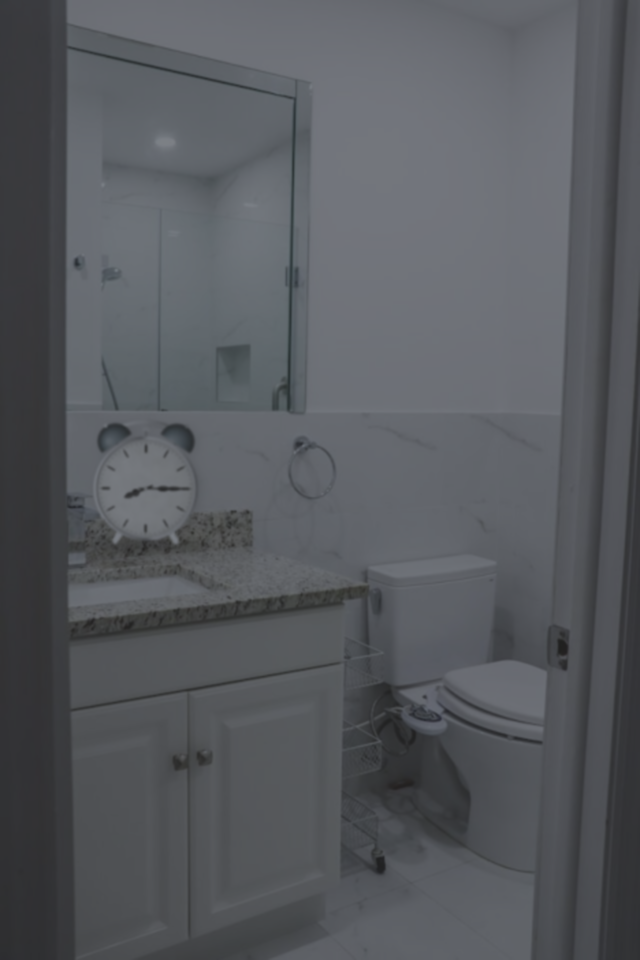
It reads 8,15
